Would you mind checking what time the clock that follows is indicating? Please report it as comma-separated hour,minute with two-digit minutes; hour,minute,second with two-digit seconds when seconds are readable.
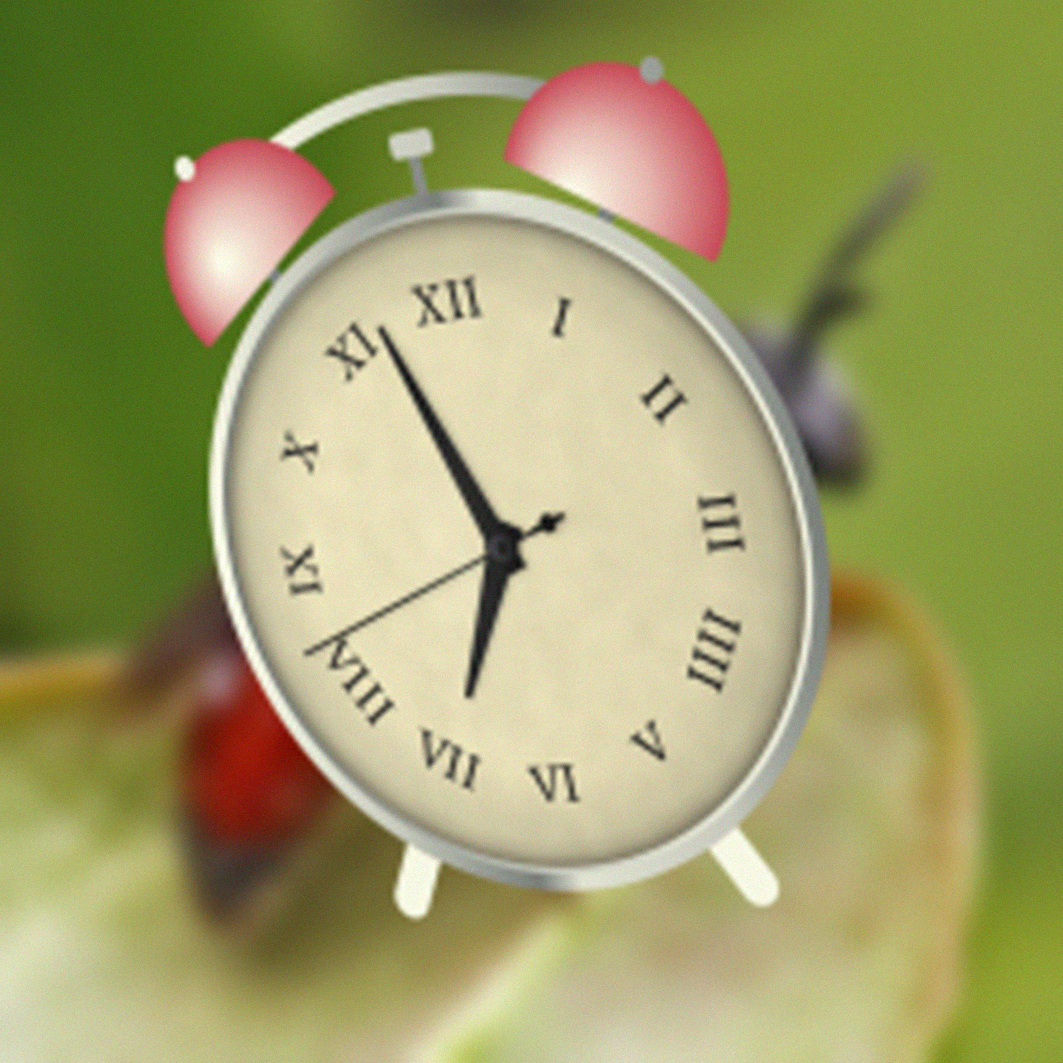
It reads 6,56,42
